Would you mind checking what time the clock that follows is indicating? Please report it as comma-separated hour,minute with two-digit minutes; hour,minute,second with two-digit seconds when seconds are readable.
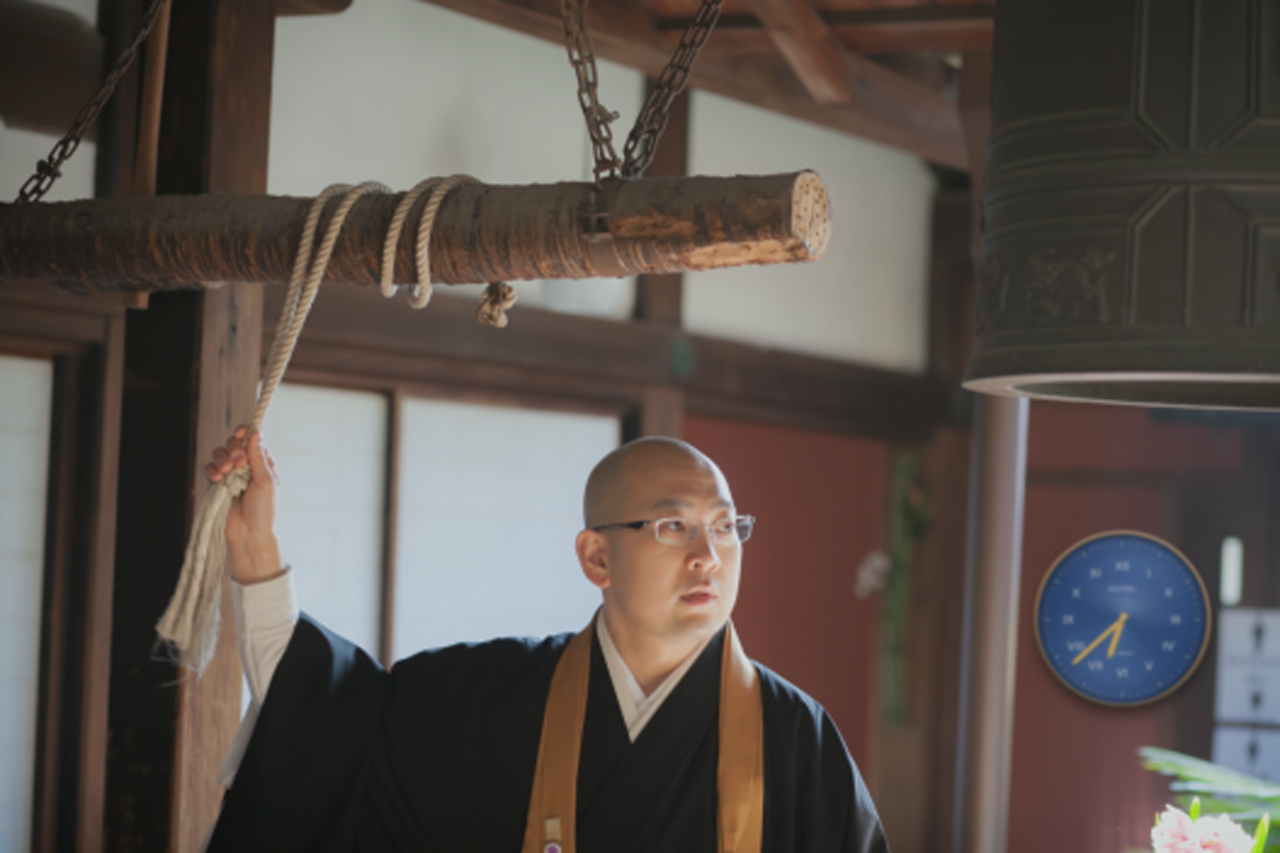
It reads 6,38
